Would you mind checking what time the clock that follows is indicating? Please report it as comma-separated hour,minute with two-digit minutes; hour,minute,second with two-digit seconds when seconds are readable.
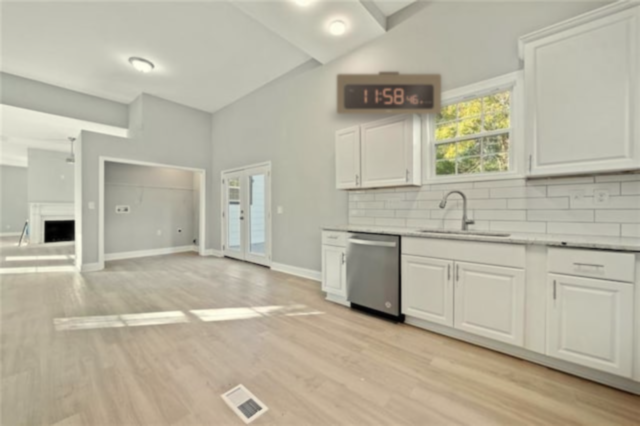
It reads 11,58
